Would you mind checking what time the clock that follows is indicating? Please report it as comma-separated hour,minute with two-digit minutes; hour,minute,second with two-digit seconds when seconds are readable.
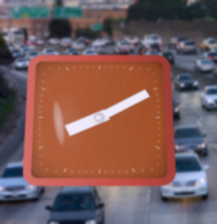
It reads 8,10
